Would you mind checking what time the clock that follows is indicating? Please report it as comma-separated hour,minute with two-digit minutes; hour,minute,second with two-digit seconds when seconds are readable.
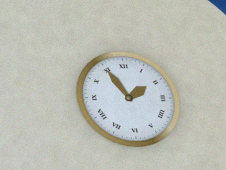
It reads 1,55
